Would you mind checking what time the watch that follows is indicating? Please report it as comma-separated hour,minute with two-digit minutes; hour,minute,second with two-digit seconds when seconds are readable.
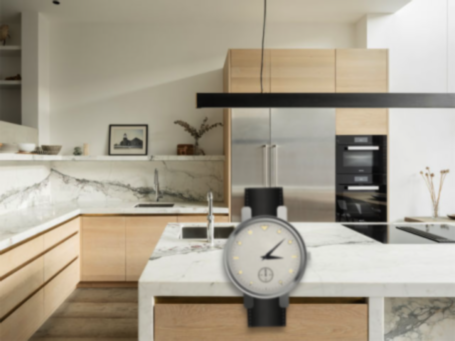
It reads 3,08
